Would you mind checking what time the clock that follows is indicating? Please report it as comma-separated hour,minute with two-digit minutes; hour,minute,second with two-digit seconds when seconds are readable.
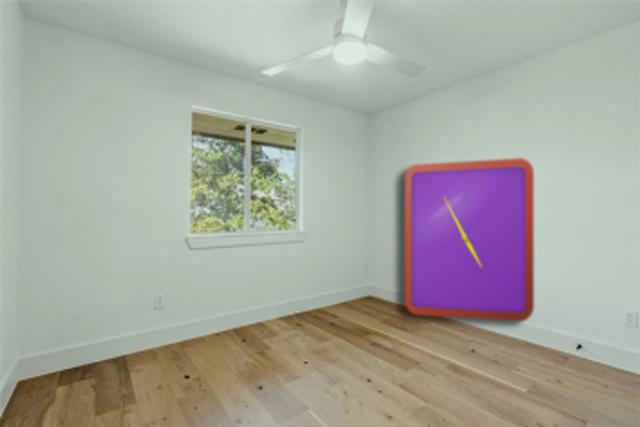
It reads 4,55
